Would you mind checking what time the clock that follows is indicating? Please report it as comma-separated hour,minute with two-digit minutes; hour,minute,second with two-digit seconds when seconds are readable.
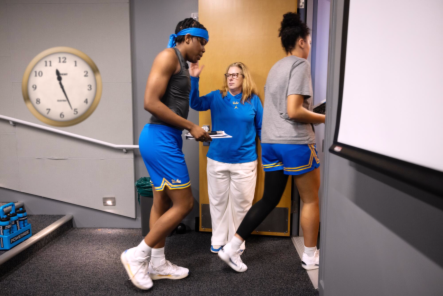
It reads 11,26
